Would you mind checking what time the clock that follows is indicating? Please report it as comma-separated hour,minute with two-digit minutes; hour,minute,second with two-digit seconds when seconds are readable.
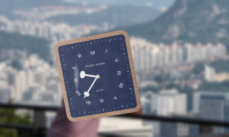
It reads 9,37
